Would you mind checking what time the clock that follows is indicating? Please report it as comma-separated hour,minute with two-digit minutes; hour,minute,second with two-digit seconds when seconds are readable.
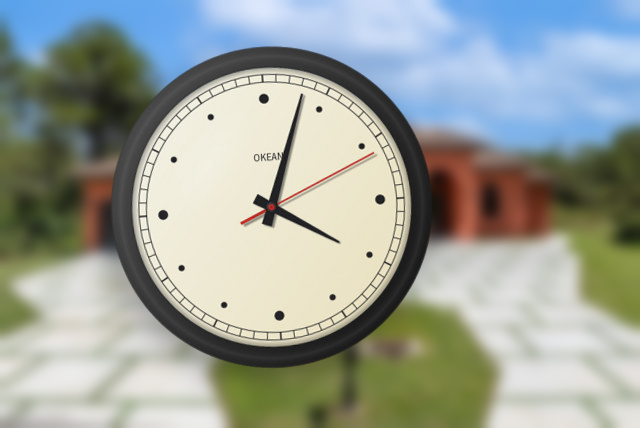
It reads 4,03,11
